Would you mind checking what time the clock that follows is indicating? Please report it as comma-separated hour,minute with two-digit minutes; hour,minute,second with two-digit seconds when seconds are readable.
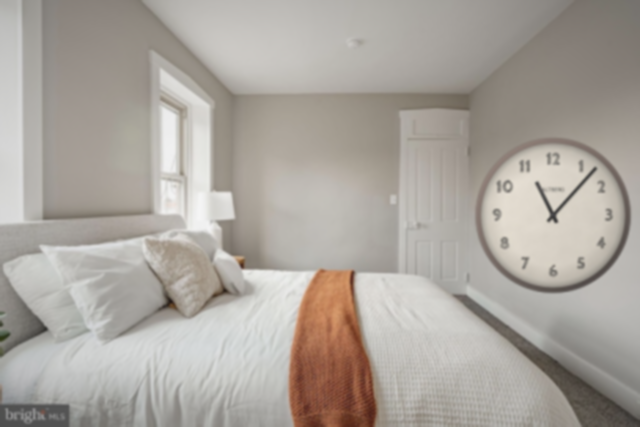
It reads 11,07
